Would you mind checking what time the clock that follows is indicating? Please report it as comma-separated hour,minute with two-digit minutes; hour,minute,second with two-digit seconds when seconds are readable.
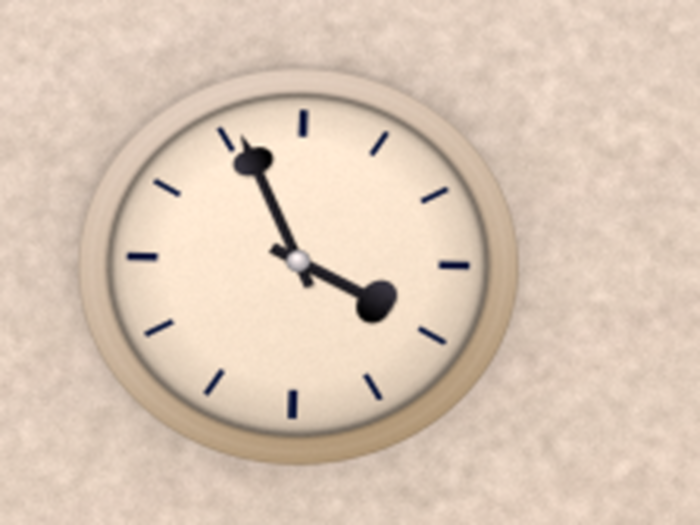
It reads 3,56
